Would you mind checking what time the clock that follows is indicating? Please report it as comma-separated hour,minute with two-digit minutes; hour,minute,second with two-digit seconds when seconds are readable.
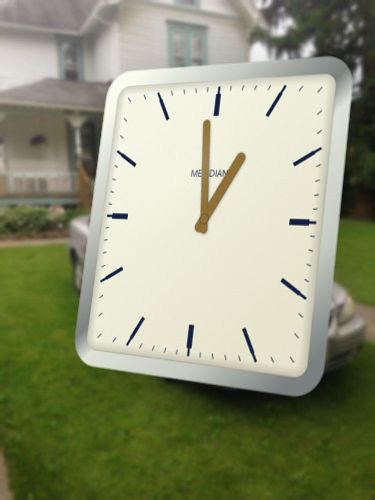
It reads 12,59
